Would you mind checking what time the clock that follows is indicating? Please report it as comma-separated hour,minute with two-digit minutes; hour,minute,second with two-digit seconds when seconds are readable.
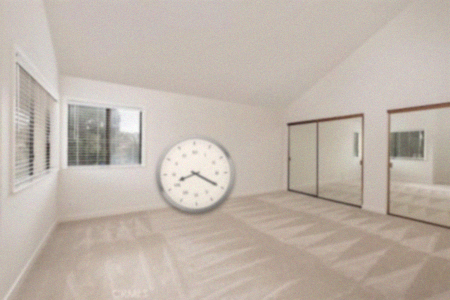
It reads 8,20
